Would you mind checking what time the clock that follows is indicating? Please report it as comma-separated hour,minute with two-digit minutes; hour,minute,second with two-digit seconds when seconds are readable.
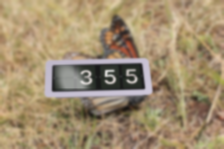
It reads 3,55
